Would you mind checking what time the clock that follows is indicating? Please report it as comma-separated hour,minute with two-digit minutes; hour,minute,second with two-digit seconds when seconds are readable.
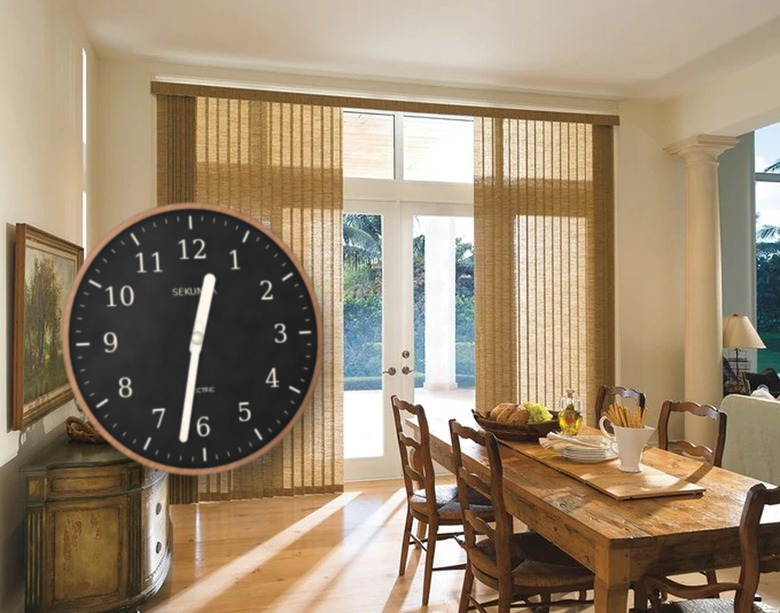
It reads 12,32
